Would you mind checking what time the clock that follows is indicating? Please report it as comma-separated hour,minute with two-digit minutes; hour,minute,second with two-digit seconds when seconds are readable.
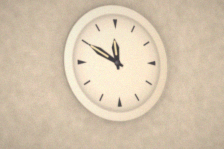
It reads 11,50
